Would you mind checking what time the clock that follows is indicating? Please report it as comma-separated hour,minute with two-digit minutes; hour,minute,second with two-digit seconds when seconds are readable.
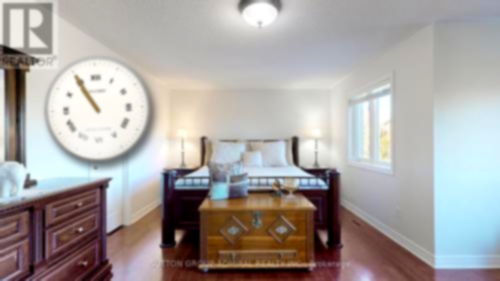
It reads 10,55
